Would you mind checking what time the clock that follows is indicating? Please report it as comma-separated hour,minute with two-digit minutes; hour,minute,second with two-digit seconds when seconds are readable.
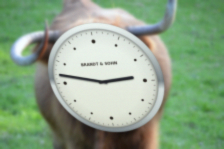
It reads 2,47
